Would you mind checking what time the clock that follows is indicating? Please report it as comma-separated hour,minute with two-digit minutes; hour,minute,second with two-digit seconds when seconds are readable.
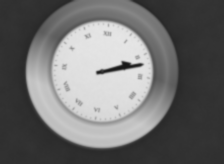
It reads 2,12
